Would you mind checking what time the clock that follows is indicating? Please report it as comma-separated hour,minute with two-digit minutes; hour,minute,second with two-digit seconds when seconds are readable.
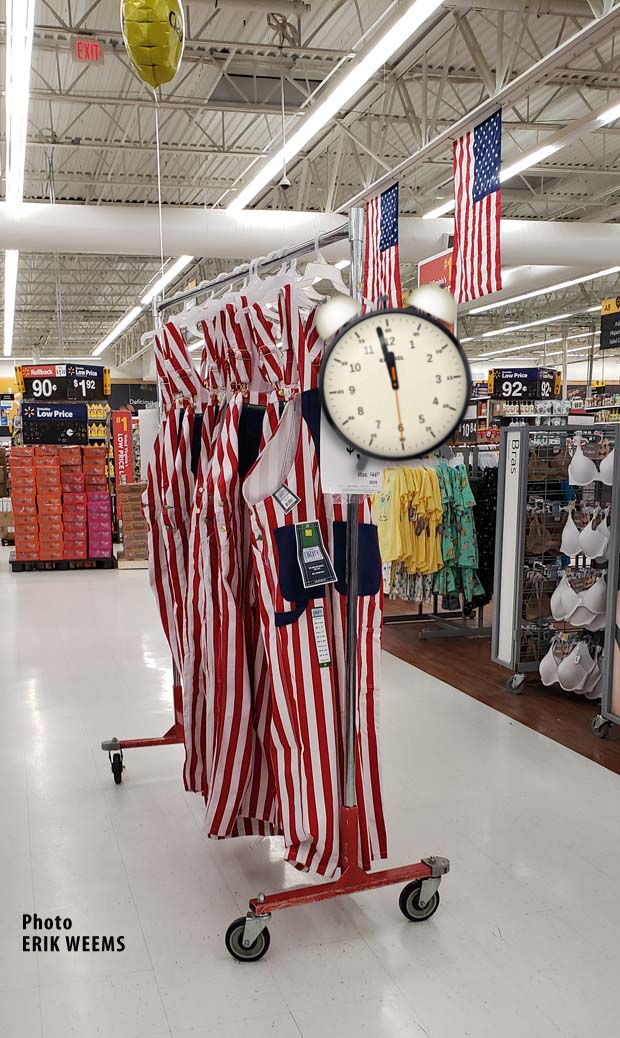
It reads 11,58,30
